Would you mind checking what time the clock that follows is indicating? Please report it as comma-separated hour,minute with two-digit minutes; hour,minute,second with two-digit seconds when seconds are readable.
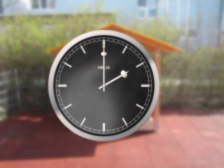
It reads 2,00
